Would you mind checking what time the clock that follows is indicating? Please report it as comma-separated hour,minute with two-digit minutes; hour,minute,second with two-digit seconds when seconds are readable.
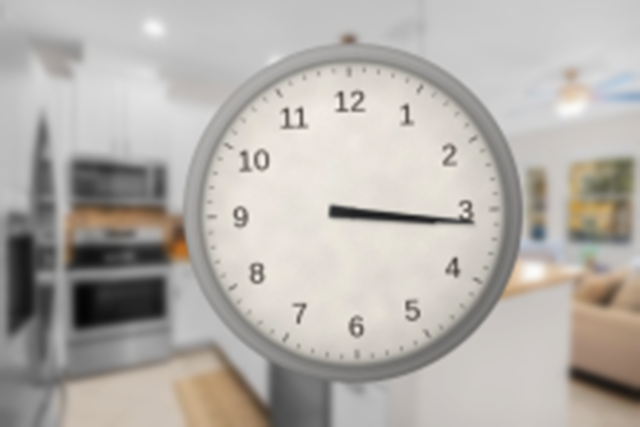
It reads 3,16
